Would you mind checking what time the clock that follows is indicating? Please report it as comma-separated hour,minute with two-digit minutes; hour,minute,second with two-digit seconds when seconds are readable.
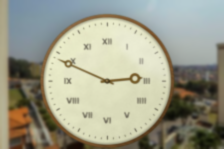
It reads 2,49
